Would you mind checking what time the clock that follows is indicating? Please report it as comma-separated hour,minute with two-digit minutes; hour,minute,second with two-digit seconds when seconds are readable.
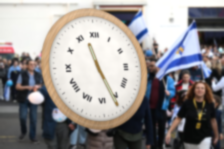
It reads 11,26
